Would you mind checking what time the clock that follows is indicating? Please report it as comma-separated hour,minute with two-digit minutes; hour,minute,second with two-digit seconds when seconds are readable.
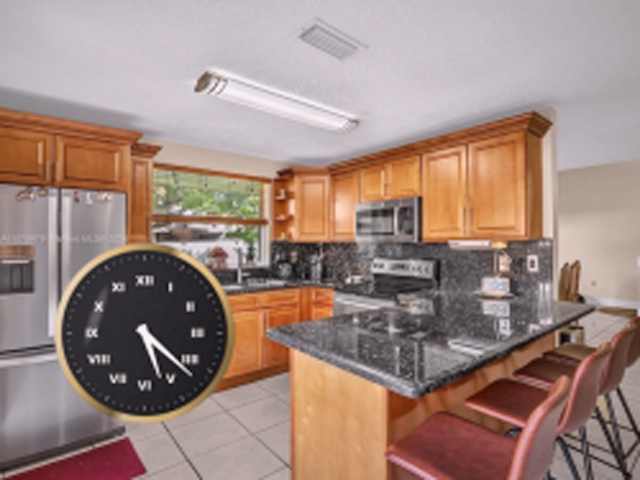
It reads 5,22
